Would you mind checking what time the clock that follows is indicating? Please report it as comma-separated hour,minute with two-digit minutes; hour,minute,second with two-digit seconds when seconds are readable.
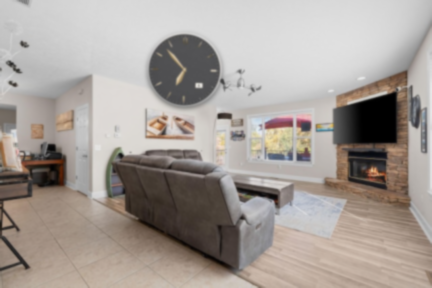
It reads 6,53
